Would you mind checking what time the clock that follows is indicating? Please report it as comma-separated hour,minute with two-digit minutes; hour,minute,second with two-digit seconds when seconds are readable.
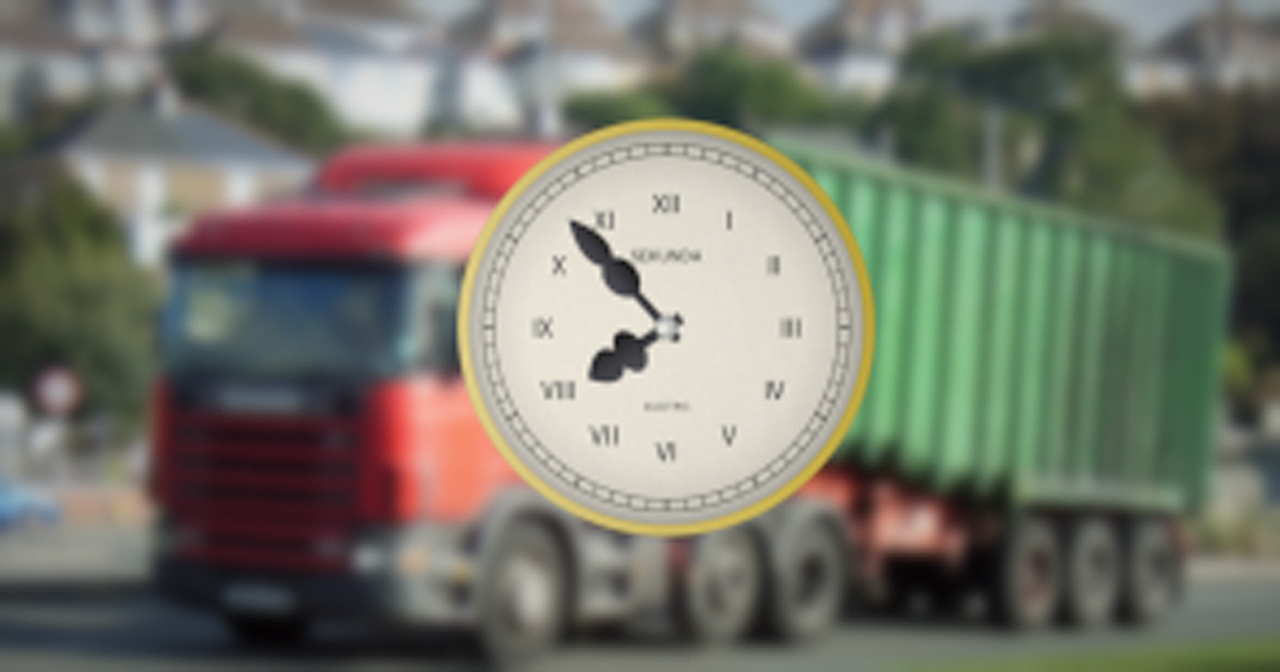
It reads 7,53
